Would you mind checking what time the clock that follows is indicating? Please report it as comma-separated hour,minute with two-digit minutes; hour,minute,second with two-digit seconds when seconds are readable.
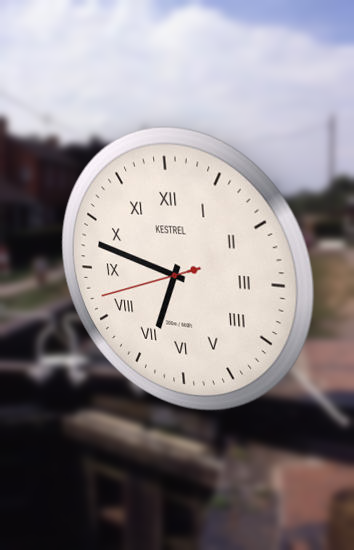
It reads 6,47,42
